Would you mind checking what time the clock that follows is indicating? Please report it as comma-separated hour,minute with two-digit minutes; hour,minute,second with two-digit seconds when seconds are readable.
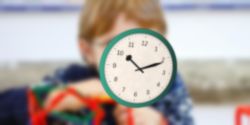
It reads 10,11
